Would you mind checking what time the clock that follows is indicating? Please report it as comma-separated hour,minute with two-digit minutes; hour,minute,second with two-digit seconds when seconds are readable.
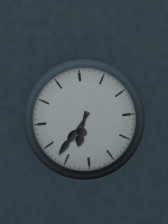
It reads 6,37
